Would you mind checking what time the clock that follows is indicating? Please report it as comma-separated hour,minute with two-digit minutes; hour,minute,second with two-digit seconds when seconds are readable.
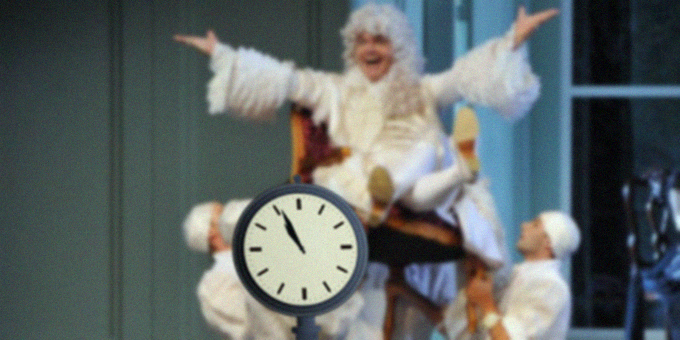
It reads 10,56
